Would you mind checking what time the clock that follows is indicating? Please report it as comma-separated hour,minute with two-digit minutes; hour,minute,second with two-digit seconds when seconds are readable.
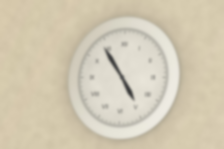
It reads 4,54
